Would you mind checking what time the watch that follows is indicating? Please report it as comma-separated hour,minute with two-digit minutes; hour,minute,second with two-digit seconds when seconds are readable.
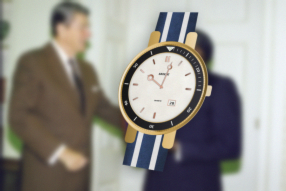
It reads 10,02
